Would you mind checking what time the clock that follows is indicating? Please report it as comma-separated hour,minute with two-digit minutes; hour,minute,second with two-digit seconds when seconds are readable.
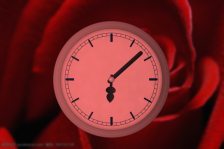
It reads 6,08
